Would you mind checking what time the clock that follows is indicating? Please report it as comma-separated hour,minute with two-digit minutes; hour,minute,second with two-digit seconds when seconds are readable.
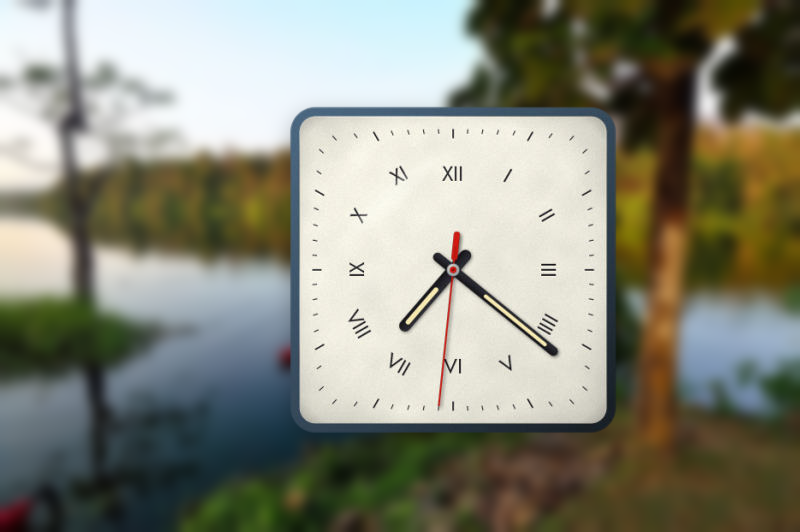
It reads 7,21,31
